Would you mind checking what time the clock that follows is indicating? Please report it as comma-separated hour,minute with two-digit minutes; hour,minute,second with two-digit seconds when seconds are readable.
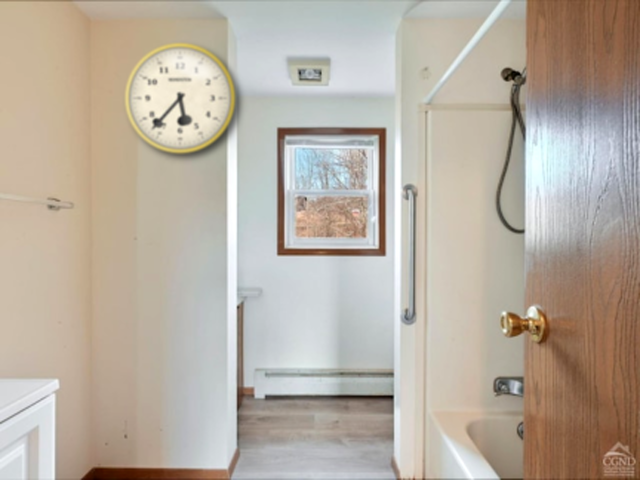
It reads 5,37
